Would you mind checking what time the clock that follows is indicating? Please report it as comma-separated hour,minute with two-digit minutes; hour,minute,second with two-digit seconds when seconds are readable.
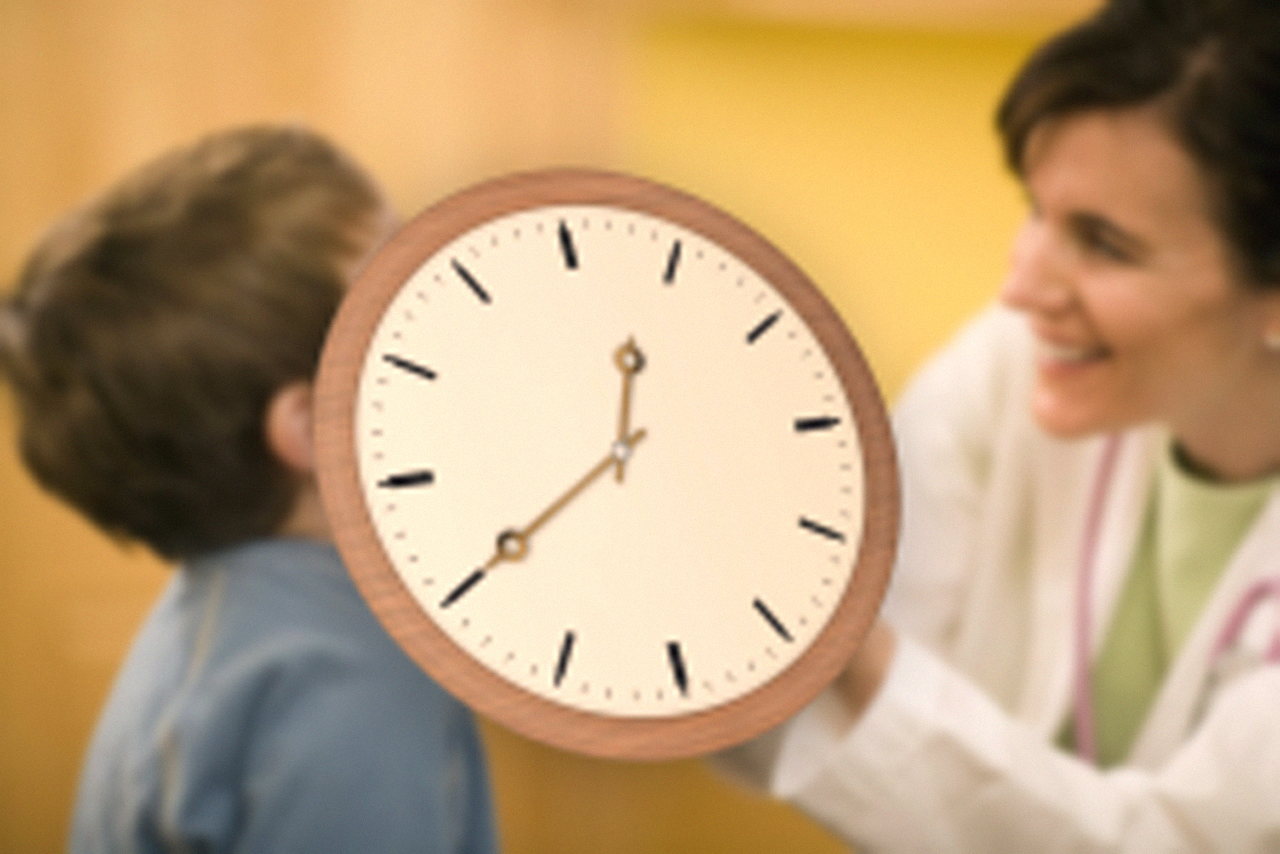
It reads 12,40
